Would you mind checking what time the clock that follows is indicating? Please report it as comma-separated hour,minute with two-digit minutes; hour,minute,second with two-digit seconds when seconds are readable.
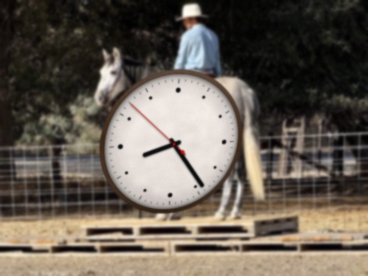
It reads 8,23,52
